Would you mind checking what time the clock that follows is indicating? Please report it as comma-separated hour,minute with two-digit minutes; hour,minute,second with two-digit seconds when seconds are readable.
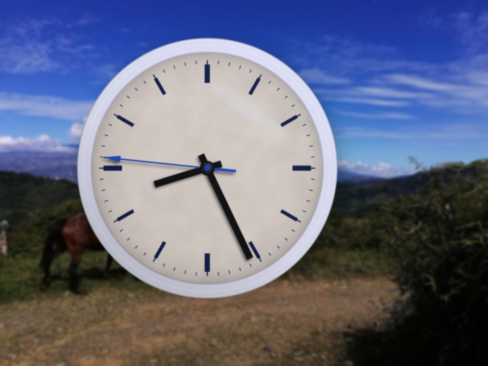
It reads 8,25,46
